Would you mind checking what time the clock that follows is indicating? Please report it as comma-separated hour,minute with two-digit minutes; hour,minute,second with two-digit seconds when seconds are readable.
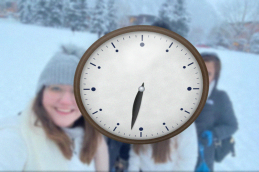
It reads 6,32
